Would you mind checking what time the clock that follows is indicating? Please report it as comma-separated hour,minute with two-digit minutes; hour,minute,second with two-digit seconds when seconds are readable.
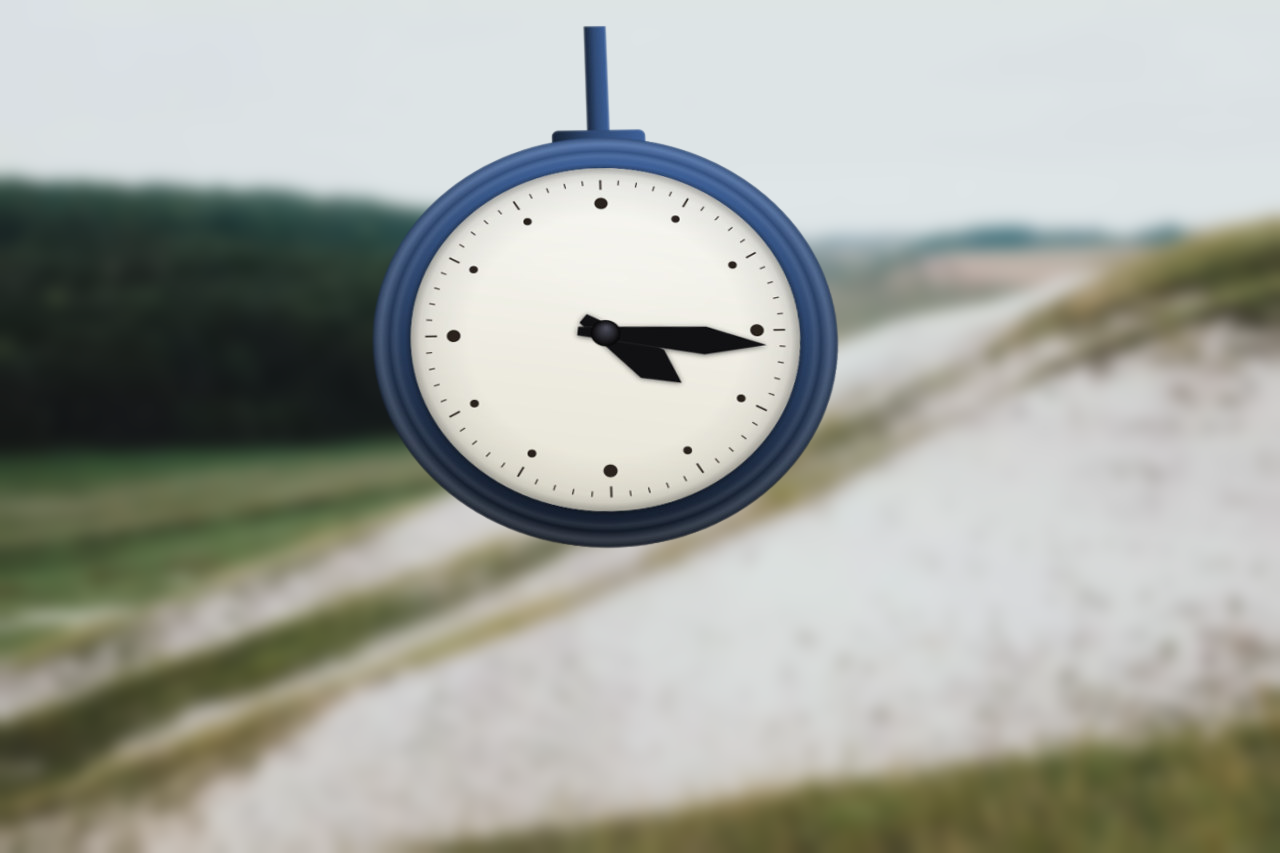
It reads 4,16
